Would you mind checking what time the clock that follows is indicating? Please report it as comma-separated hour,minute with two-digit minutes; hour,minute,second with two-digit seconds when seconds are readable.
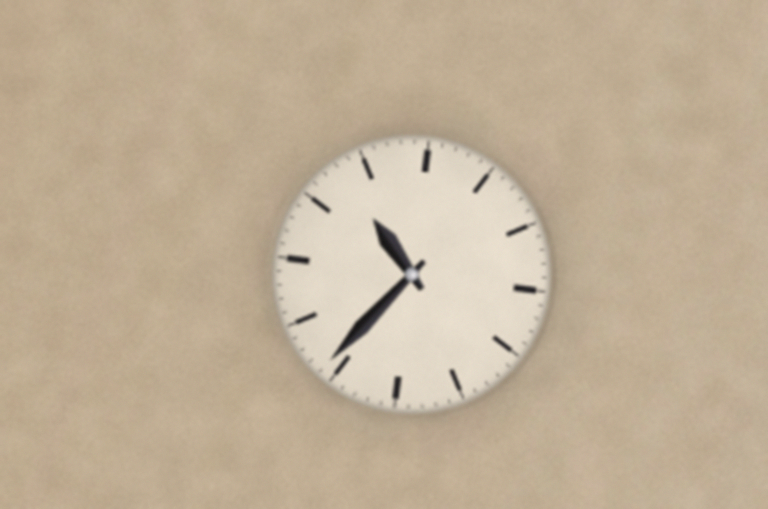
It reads 10,36
